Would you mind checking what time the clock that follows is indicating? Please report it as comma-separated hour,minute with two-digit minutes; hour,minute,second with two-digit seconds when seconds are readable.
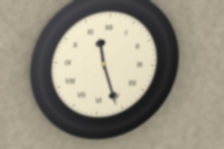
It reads 11,26
